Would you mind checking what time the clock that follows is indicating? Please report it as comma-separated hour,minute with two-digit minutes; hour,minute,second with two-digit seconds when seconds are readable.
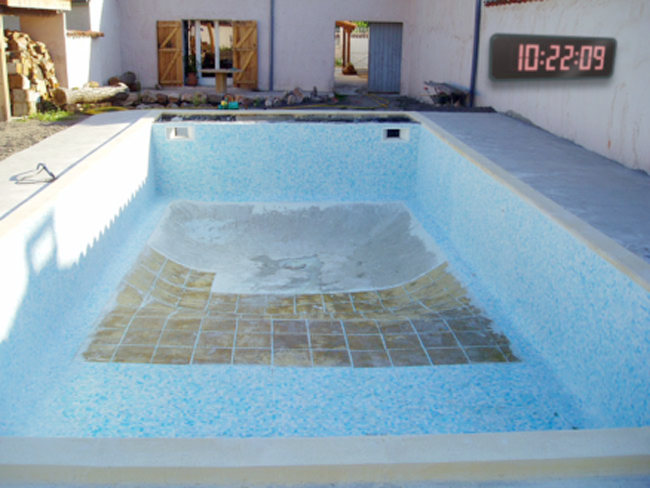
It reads 10,22,09
